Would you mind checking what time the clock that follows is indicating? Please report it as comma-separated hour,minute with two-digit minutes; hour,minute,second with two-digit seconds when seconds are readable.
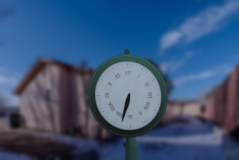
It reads 6,33
